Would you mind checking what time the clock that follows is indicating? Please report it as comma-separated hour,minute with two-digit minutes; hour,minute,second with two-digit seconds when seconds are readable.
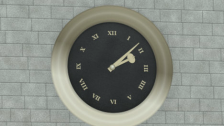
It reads 2,08
